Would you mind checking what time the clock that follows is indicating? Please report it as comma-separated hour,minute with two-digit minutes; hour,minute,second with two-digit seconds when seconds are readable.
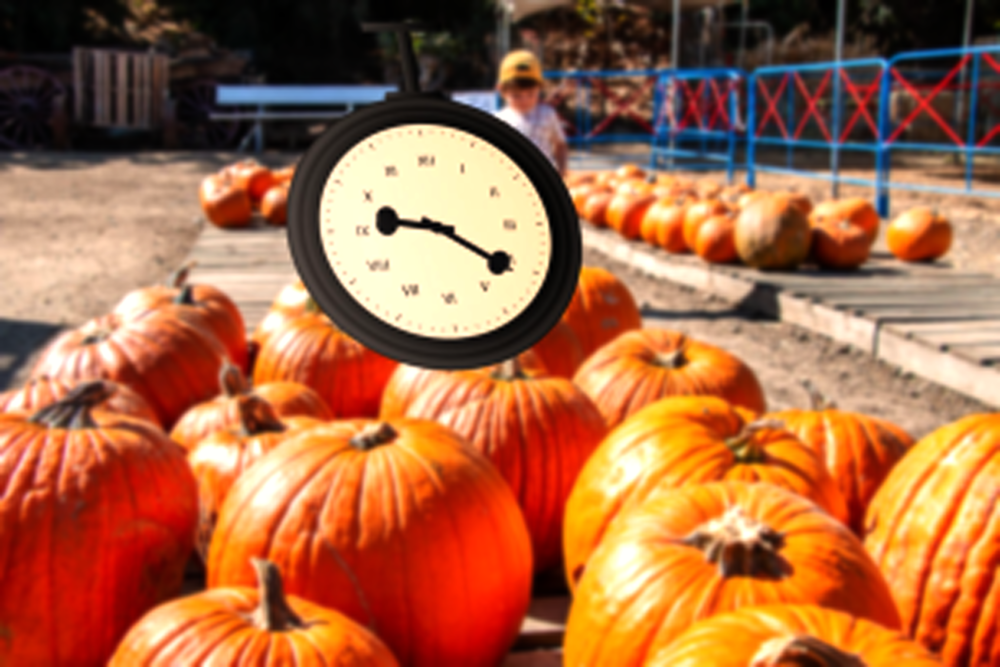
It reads 9,21
